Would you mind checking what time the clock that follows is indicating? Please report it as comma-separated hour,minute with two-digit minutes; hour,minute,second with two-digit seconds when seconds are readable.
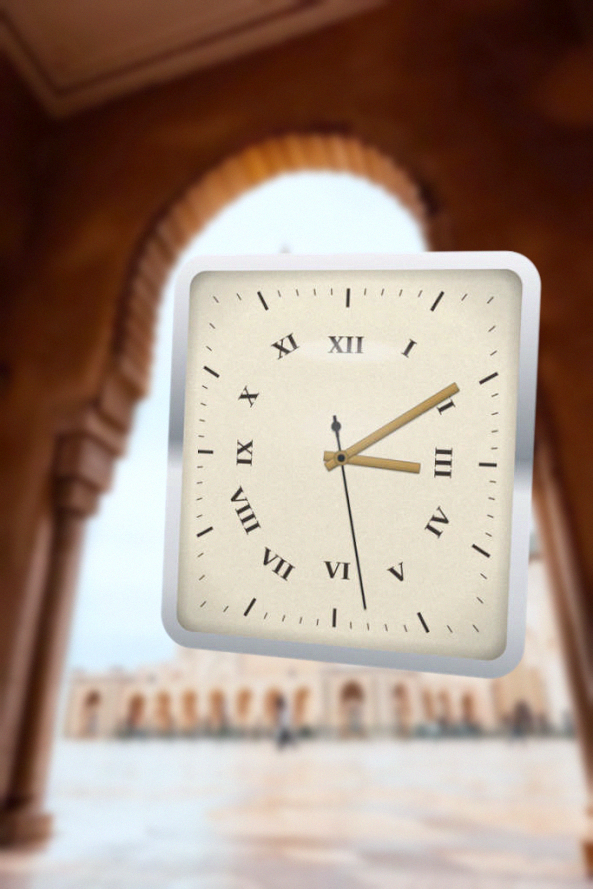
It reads 3,09,28
